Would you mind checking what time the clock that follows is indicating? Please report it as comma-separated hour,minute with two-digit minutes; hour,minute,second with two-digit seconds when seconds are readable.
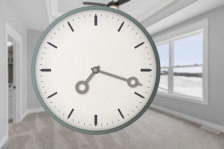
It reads 7,18
